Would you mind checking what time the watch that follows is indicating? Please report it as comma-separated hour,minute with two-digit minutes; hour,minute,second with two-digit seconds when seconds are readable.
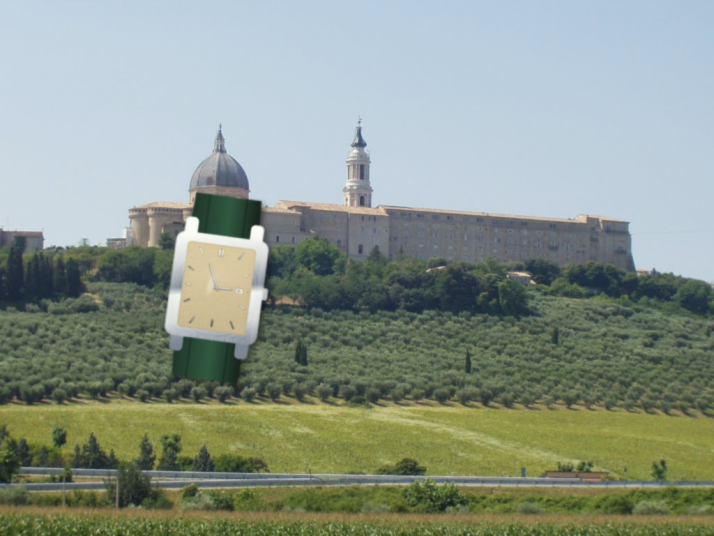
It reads 2,56
